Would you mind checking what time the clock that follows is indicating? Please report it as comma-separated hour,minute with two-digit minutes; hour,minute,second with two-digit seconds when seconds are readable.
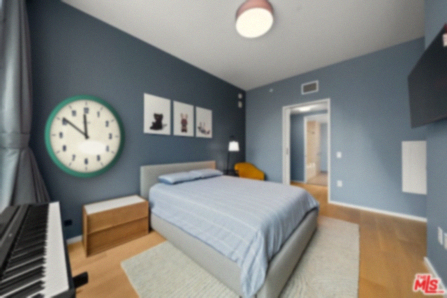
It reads 11,51
